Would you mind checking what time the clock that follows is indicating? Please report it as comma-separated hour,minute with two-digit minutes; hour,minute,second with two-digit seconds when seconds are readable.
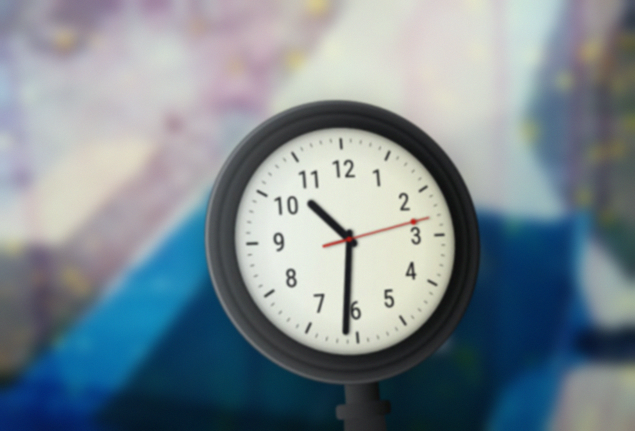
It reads 10,31,13
